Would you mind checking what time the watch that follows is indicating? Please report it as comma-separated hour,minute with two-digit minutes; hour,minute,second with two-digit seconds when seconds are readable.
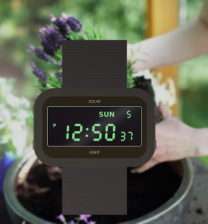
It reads 12,50,37
